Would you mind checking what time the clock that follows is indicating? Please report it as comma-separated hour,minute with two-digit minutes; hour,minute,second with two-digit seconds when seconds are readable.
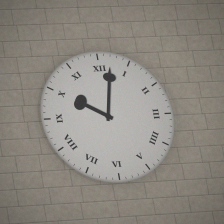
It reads 10,02
